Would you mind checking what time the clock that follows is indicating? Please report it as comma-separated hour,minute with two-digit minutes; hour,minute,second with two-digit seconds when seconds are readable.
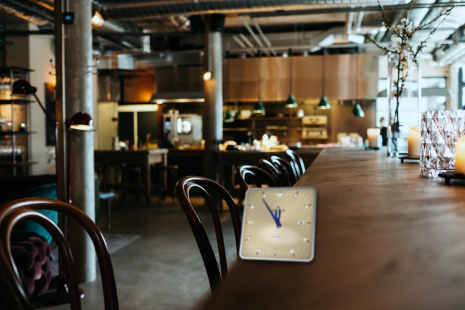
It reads 11,54
